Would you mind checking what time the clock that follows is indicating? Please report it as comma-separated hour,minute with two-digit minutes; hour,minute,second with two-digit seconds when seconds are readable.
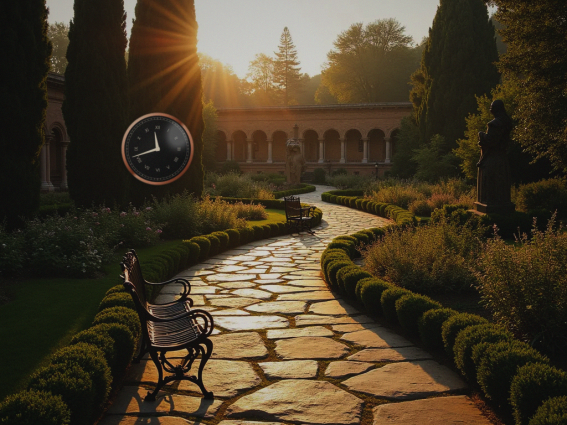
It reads 11,42
